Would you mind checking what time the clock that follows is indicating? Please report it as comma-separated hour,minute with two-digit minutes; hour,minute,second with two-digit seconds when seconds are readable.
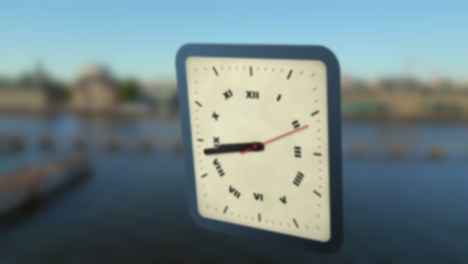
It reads 8,43,11
